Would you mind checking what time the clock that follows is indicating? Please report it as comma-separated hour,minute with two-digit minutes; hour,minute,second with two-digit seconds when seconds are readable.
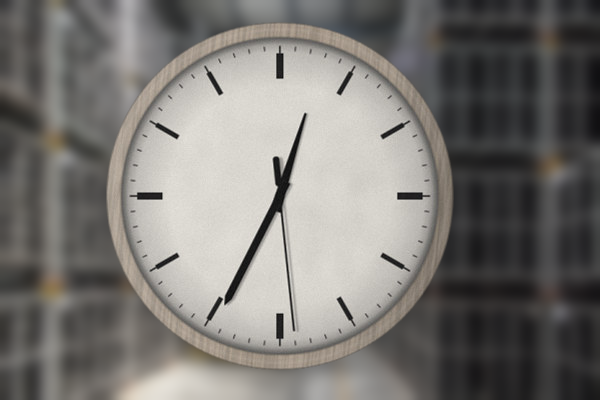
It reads 12,34,29
